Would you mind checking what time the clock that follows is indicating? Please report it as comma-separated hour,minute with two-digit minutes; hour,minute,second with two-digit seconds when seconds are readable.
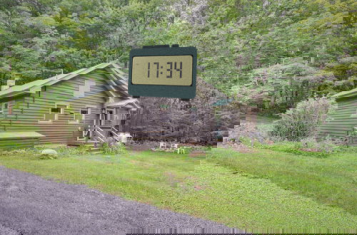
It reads 17,34
